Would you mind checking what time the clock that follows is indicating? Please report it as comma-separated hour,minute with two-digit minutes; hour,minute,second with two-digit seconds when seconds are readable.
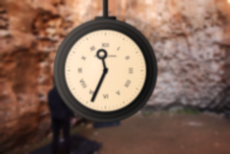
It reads 11,34
